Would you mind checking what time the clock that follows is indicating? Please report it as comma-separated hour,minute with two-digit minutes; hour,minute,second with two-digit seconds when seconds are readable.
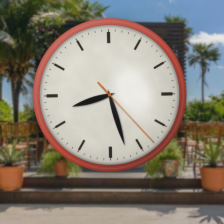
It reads 8,27,23
